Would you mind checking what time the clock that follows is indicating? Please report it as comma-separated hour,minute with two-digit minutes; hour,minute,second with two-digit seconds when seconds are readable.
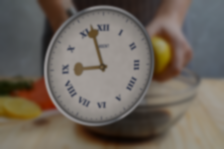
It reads 8,57
